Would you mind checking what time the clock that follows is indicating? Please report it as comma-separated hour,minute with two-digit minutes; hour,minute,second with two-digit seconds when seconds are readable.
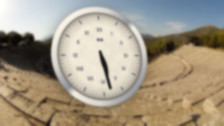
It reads 5,28
